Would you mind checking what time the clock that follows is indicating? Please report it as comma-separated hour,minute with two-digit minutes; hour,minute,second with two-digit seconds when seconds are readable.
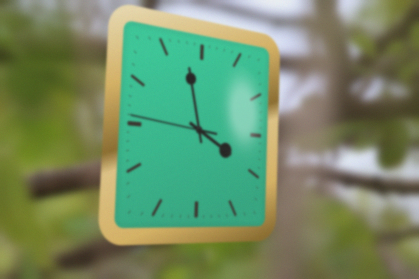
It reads 3,57,46
